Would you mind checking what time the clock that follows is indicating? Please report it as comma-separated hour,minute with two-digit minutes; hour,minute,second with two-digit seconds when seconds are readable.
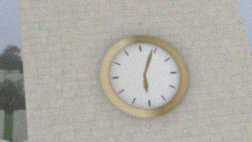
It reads 6,04
